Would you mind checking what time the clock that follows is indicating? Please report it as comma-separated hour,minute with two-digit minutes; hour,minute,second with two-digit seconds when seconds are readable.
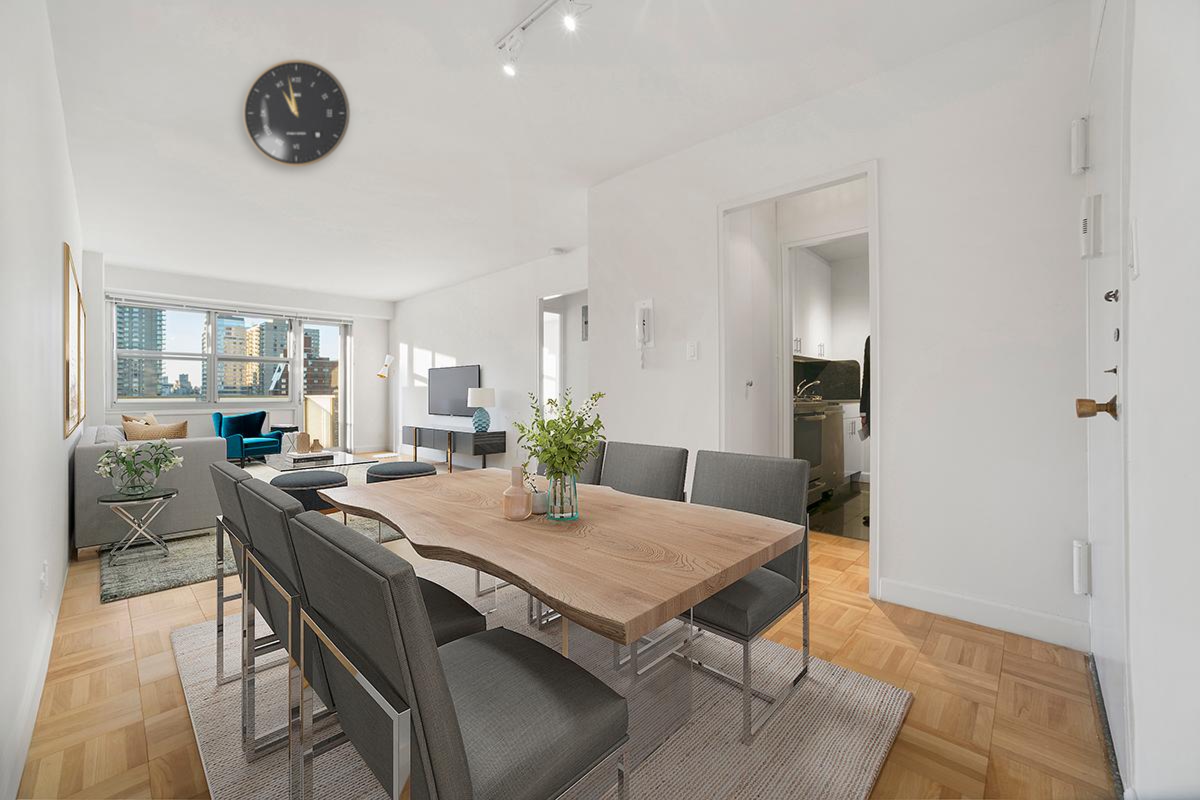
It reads 10,58
